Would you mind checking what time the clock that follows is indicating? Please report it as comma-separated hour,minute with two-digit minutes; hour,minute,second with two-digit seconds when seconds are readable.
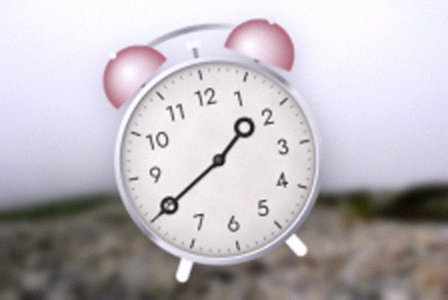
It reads 1,40
